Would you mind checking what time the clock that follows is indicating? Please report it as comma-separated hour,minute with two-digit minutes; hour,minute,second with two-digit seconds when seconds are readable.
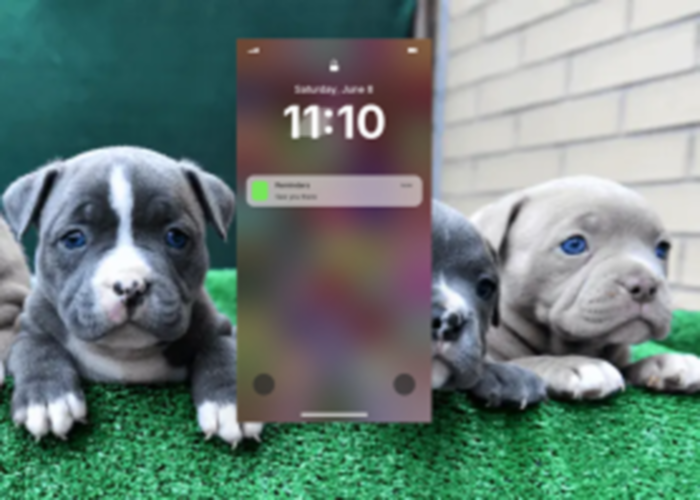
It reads 11,10
